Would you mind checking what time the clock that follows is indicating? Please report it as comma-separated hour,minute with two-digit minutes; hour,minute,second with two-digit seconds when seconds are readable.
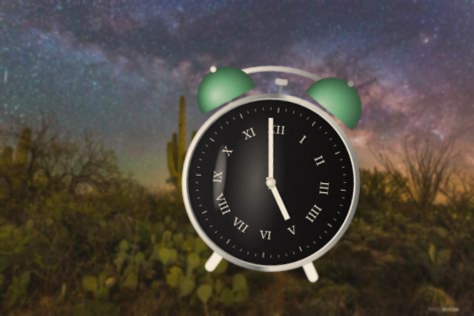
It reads 4,59
